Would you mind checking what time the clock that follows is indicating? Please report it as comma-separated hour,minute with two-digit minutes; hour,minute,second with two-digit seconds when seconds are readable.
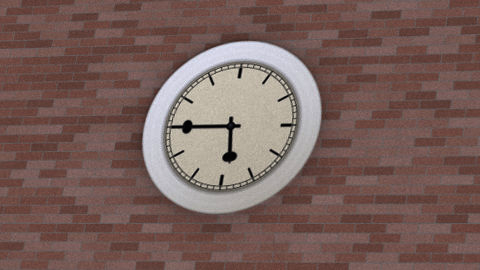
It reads 5,45
